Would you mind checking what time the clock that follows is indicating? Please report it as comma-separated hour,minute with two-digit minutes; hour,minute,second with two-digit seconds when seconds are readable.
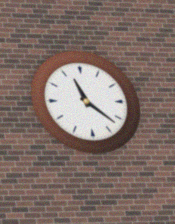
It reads 11,22
